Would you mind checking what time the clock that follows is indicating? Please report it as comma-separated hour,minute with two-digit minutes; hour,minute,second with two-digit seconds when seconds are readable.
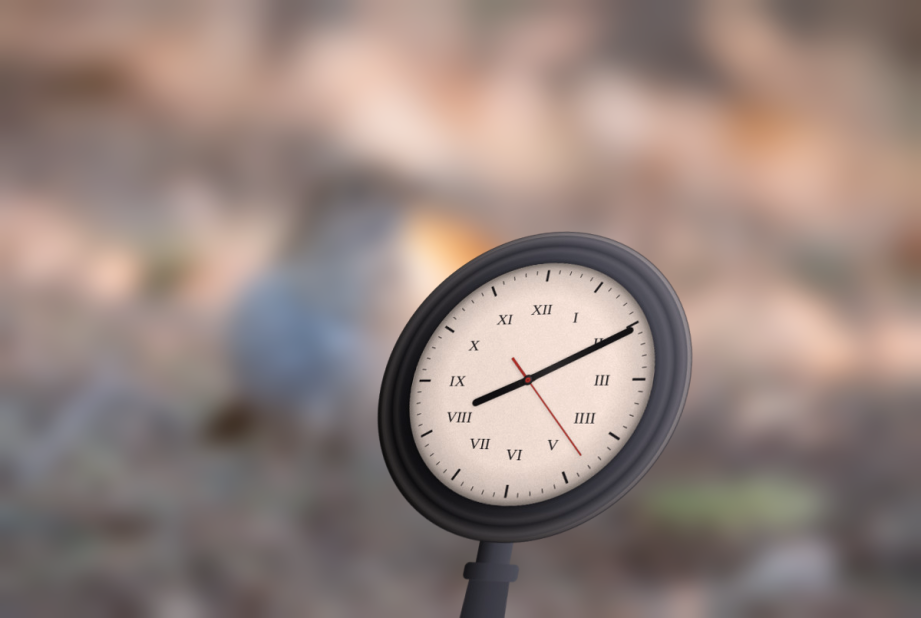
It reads 8,10,23
